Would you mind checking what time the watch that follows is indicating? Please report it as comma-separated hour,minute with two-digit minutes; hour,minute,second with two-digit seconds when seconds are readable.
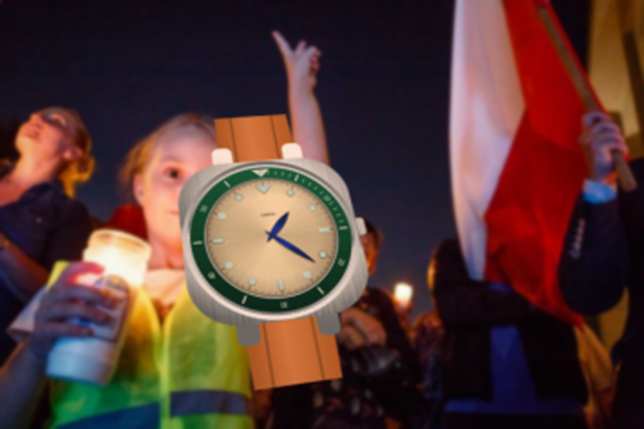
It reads 1,22
